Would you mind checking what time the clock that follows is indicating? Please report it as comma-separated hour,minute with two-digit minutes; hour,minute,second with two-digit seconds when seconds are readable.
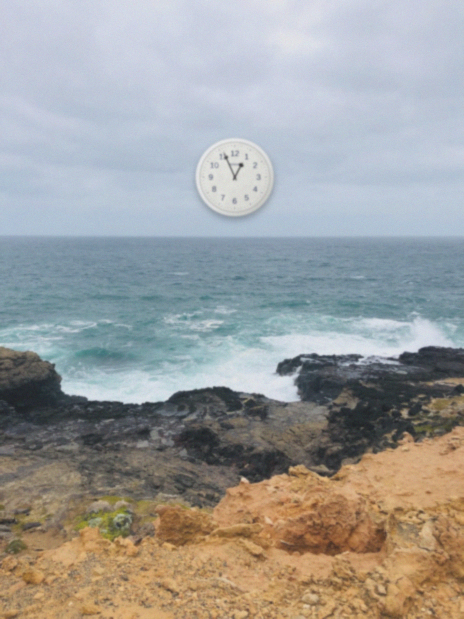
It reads 12,56
